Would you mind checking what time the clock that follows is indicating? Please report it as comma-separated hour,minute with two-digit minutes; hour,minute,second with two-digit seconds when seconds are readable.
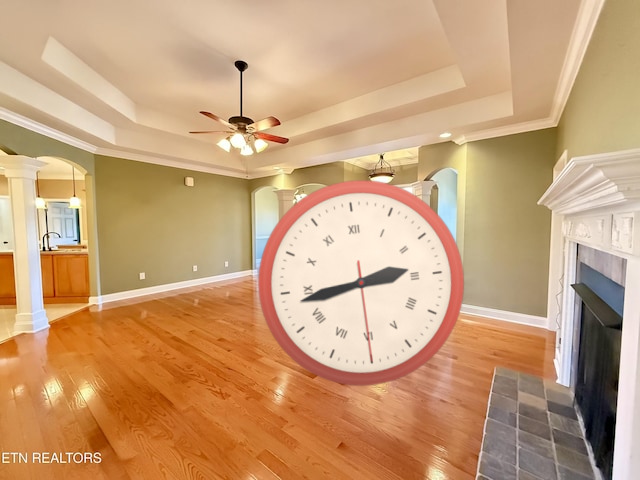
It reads 2,43,30
